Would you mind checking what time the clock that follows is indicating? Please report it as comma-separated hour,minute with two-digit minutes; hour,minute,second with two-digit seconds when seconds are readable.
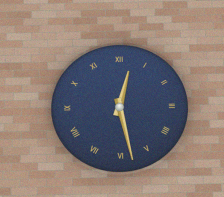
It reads 12,28
